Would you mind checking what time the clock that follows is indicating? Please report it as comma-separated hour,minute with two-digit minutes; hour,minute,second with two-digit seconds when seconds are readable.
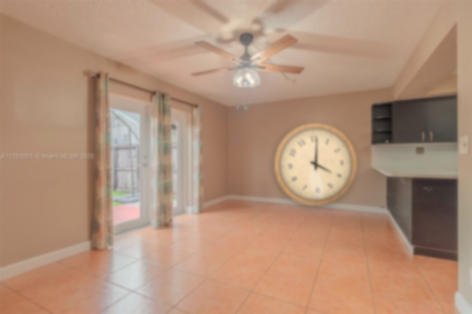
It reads 4,01
